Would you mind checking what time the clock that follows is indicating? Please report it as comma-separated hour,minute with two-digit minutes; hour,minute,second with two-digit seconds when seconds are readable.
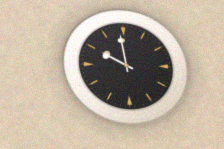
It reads 9,59
